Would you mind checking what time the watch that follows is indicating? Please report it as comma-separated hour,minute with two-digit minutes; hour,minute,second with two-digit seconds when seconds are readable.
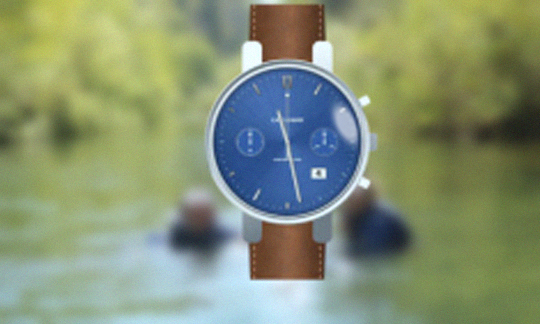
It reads 11,28
